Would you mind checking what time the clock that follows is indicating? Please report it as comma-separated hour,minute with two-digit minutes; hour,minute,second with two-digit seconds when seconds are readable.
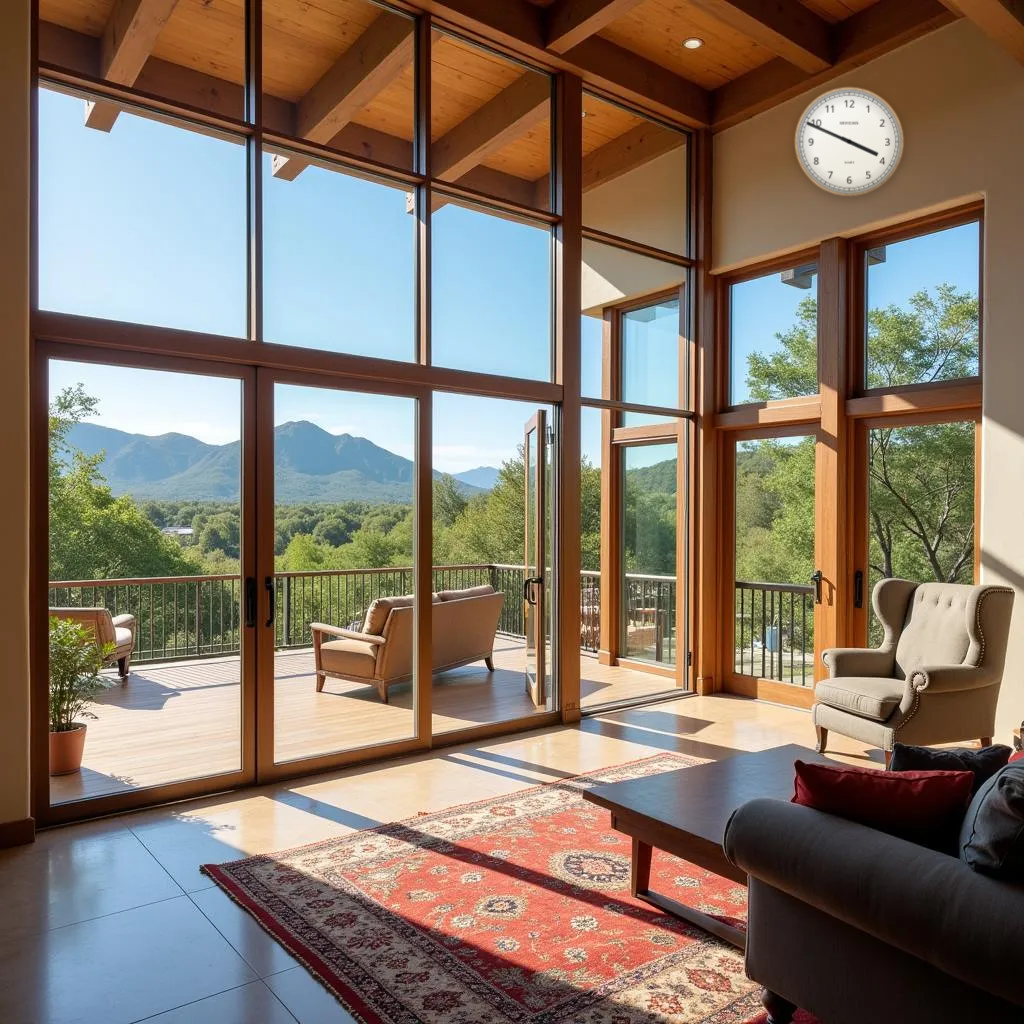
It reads 3,49
